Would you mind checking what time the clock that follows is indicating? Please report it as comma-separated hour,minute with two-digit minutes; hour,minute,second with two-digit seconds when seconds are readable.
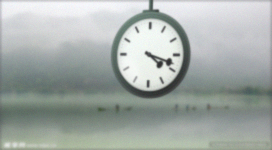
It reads 4,18
